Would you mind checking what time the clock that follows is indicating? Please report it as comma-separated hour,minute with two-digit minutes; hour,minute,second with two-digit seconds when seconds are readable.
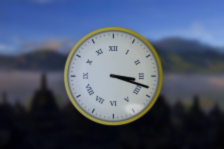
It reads 3,18
